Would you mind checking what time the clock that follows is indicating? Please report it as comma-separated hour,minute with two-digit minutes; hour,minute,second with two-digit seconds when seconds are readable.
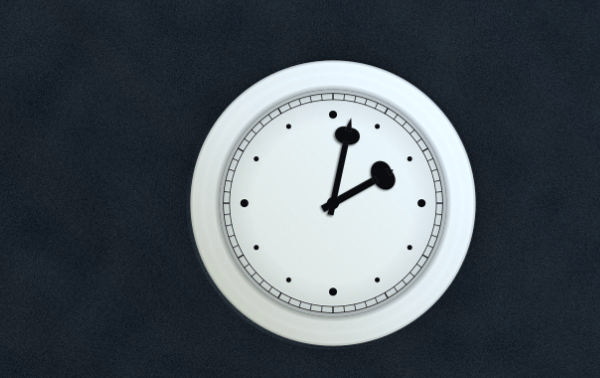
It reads 2,02
